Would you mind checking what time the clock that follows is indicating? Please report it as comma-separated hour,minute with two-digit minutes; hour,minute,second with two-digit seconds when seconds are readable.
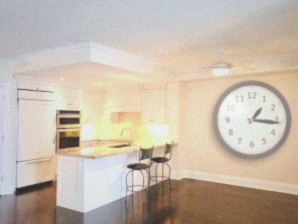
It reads 1,16
